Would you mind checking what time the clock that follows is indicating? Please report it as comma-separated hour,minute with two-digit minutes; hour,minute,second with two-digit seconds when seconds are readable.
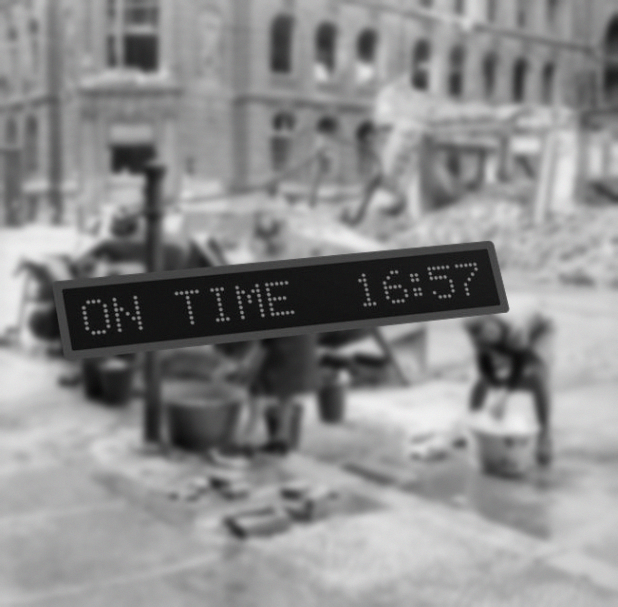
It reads 16,57
